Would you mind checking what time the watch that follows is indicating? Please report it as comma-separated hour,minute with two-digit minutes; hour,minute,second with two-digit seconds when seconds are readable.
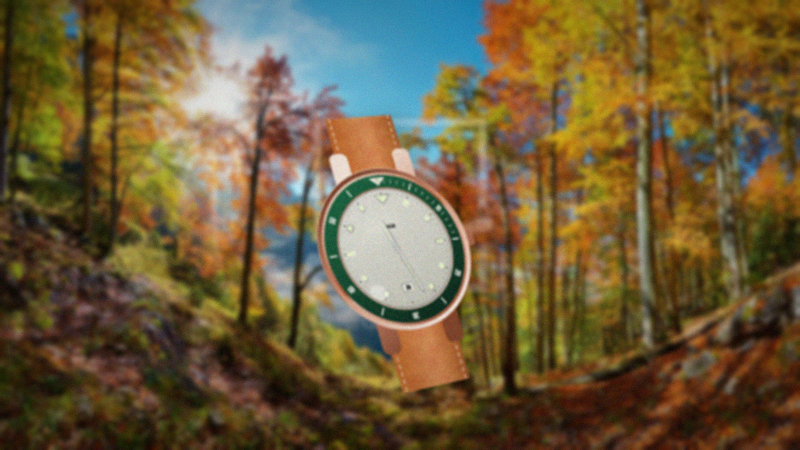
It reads 11,27
